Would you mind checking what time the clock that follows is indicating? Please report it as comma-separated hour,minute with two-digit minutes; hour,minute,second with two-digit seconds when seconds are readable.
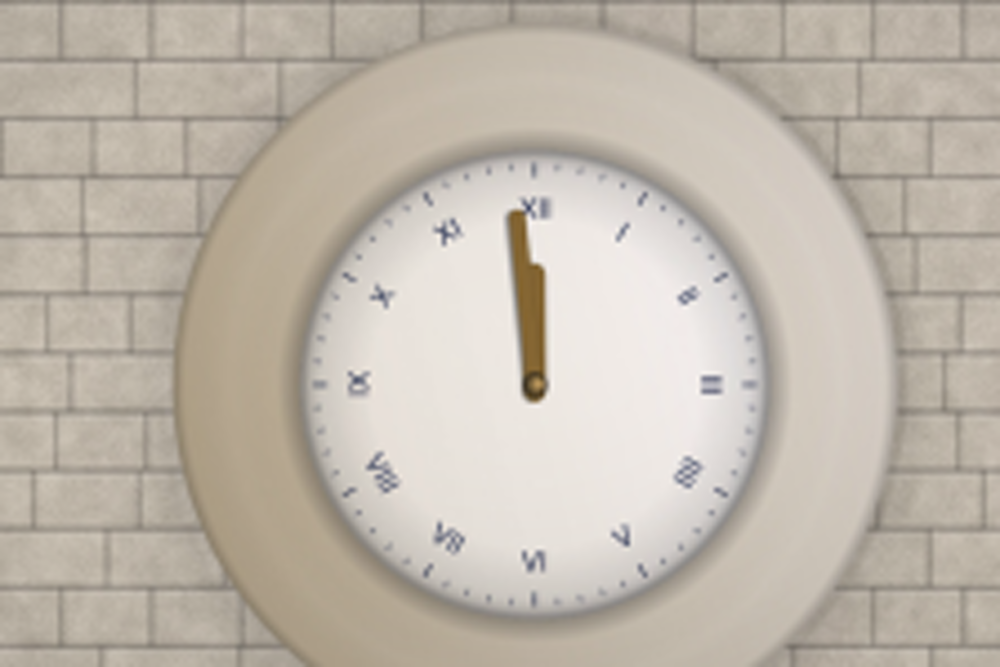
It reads 11,59
